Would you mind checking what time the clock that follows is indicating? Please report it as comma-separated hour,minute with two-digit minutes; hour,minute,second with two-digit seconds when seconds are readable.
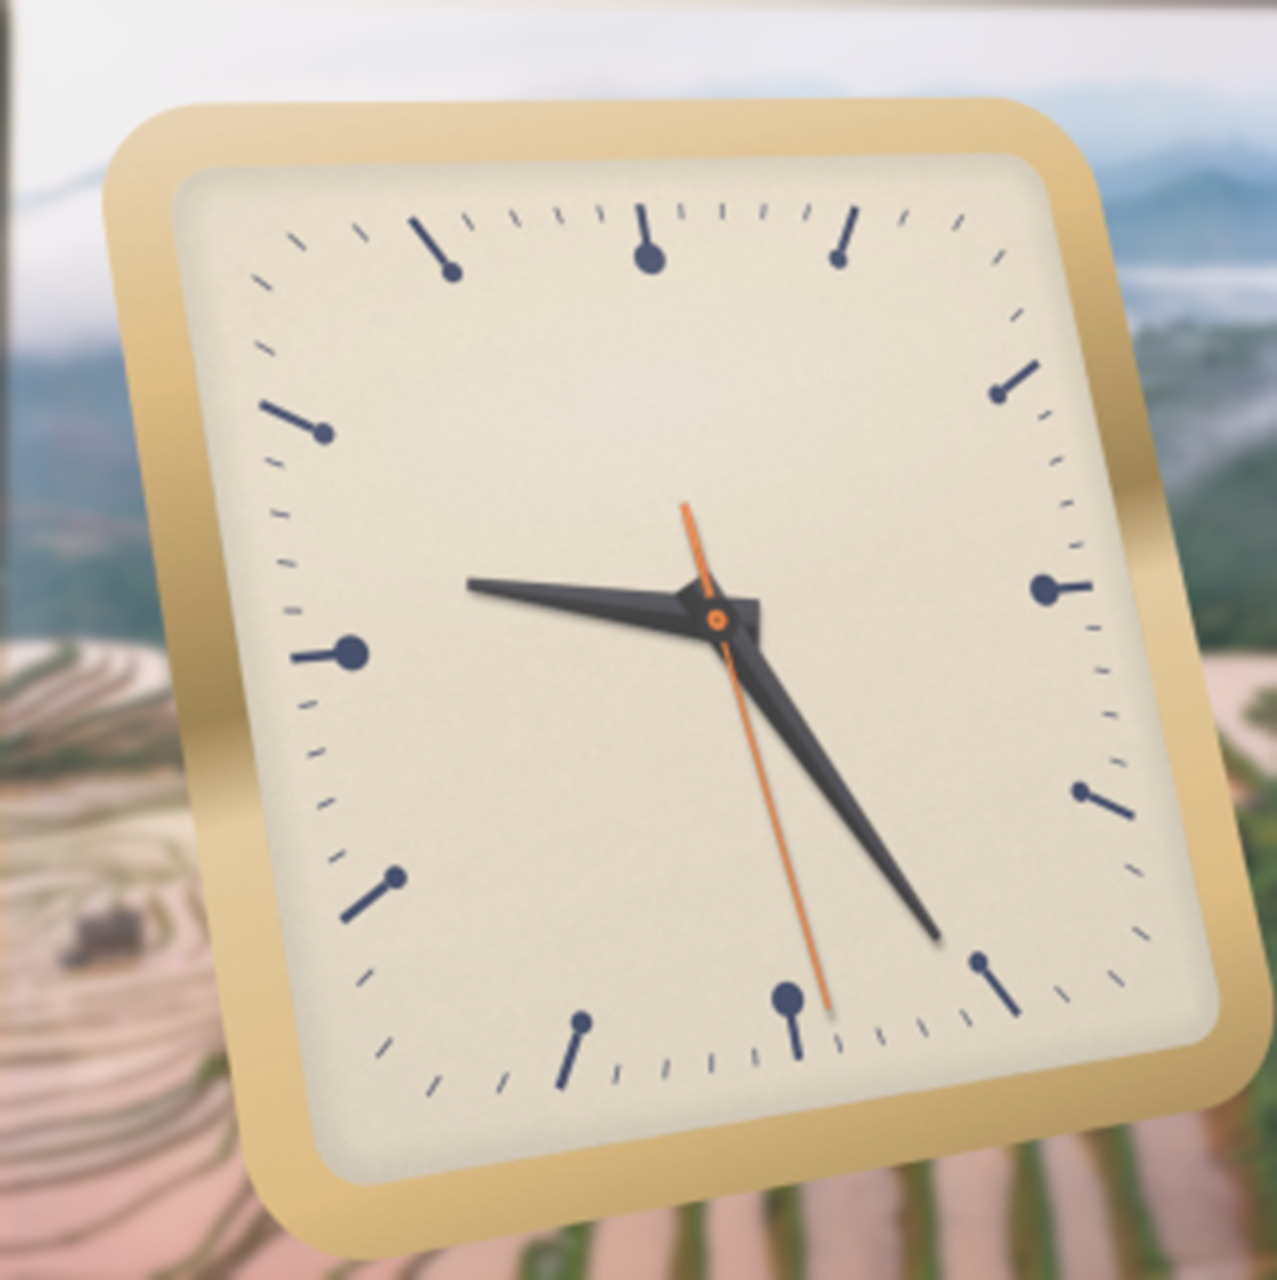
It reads 9,25,29
